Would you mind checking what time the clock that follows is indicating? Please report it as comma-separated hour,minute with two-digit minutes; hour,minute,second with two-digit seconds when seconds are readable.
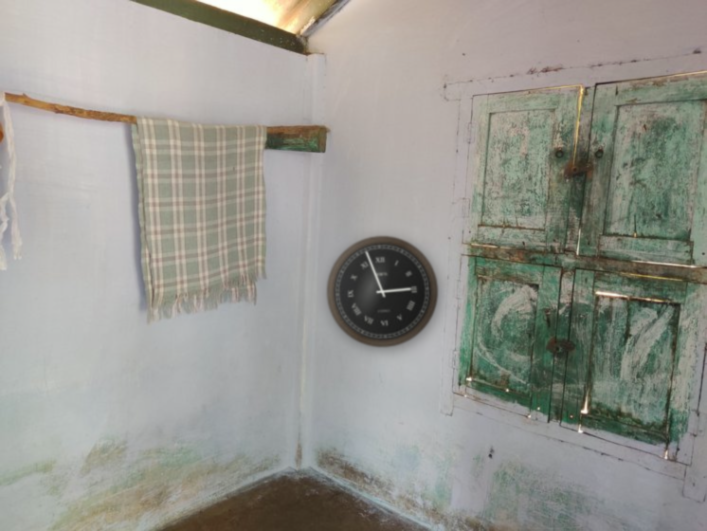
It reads 2,57
